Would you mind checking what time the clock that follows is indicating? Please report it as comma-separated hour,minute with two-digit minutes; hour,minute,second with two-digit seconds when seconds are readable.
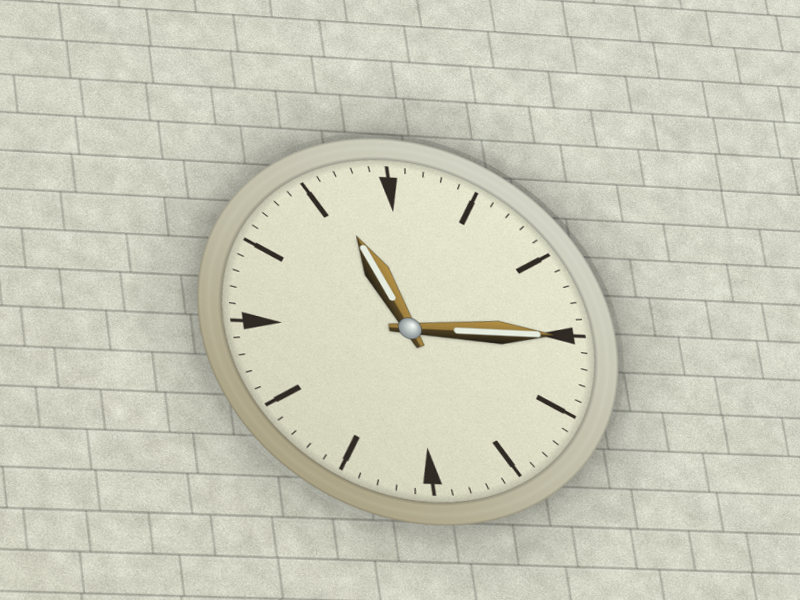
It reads 11,15
